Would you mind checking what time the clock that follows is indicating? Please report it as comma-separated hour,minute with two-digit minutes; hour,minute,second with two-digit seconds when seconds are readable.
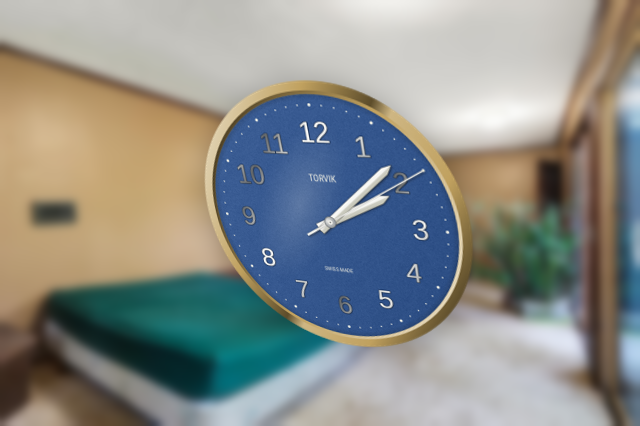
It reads 2,08,10
